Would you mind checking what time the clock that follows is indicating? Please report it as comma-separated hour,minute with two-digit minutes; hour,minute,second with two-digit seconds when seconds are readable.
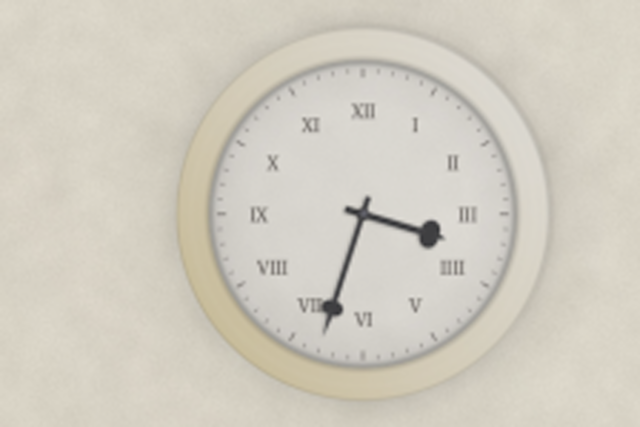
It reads 3,33
